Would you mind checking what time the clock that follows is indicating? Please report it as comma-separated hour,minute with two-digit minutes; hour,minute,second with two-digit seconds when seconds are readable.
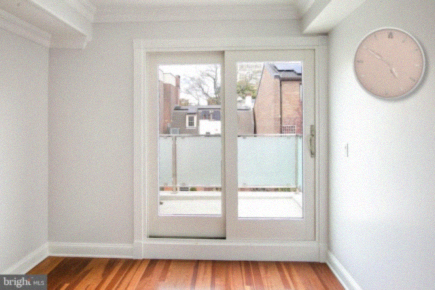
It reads 4,50
